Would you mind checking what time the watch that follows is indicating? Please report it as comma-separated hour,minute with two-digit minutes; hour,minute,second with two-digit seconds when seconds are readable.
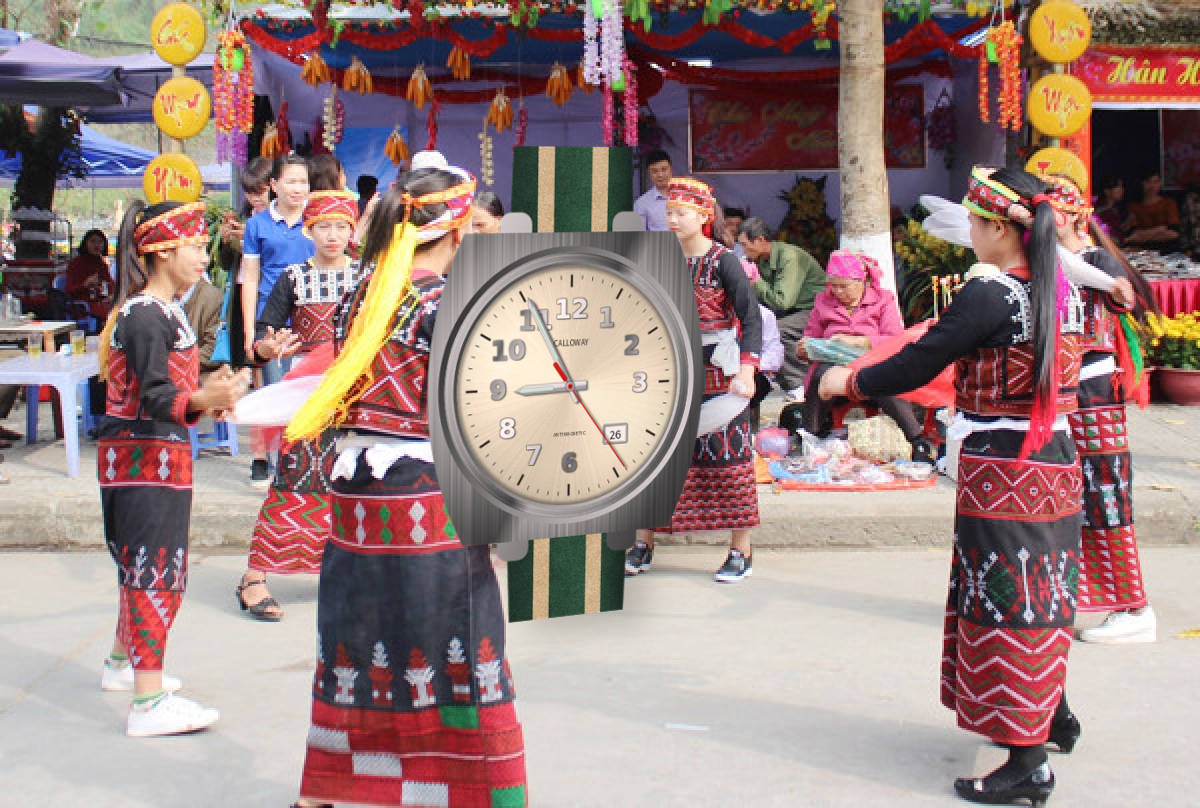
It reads 8,55,24
